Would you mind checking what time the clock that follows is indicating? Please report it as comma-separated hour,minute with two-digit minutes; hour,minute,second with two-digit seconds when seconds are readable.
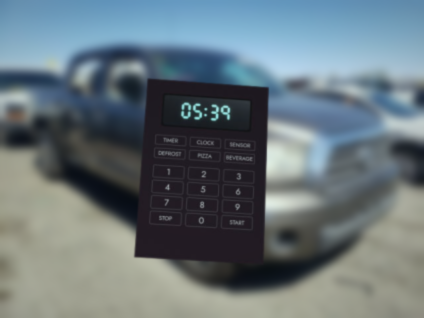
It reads 5,39
